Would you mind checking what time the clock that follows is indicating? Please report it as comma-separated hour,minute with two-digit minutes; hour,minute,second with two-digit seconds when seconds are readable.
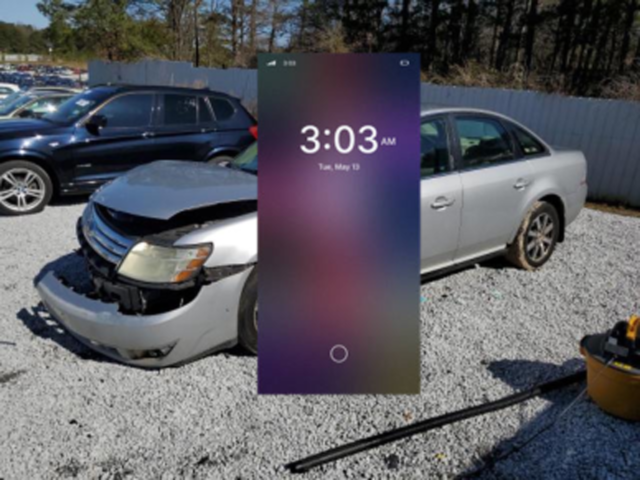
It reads 3,03
